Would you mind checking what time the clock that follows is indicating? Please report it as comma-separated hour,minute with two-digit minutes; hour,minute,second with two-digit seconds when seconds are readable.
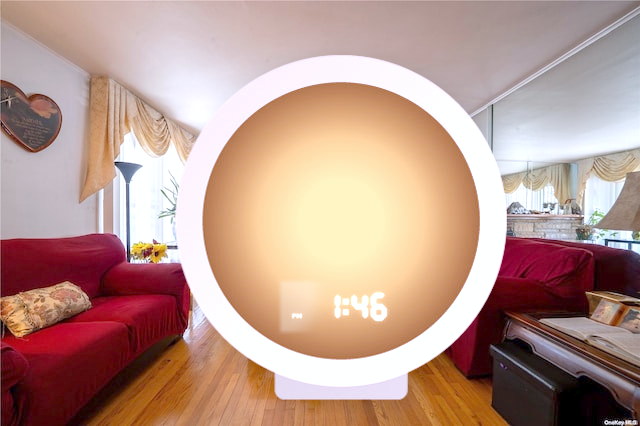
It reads 1,46
